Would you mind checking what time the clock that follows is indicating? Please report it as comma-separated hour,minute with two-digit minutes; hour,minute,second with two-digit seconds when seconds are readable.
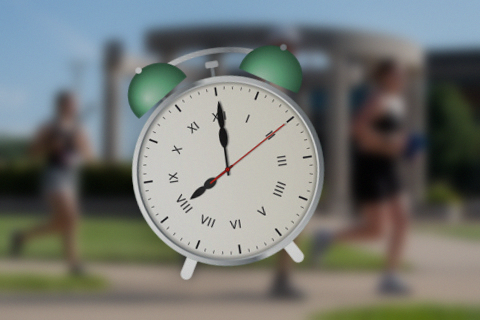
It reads 8,00,10
